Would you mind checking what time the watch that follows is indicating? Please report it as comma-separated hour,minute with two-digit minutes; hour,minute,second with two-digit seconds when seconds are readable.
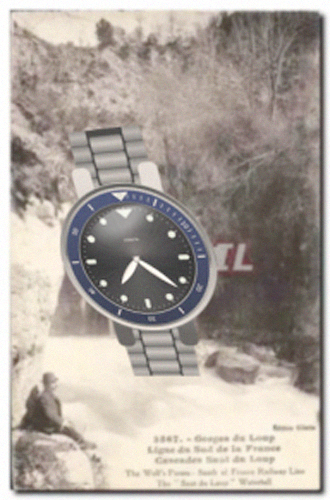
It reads 7,22
